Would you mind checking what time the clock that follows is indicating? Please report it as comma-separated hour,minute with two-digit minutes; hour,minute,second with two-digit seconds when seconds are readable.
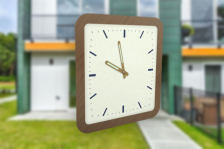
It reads 9,58
